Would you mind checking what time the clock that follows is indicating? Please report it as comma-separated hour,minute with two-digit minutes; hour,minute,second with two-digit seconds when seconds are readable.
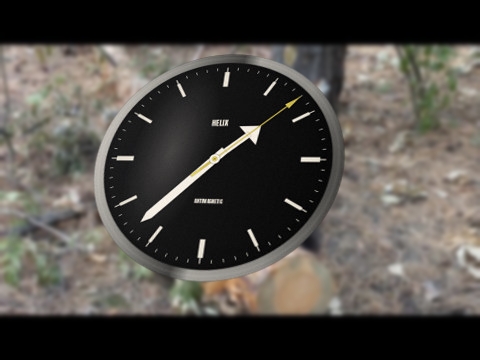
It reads 1,37,08
